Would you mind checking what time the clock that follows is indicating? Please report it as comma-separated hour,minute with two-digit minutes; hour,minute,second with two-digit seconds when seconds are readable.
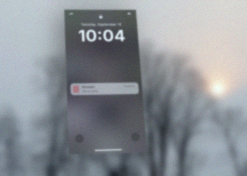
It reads 10,04
